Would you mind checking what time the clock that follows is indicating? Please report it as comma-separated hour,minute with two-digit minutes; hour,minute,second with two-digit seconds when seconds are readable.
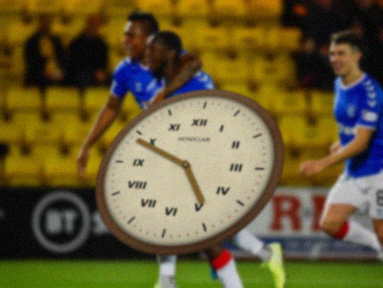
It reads 4,49
